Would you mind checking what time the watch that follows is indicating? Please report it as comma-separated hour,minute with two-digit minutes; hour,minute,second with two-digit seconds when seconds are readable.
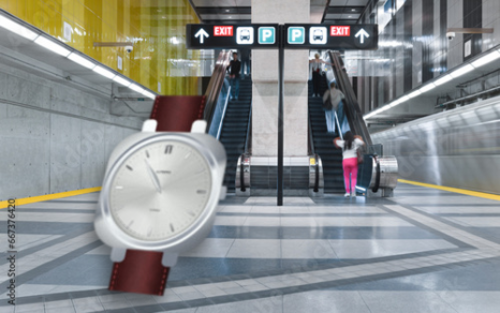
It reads 10,54
